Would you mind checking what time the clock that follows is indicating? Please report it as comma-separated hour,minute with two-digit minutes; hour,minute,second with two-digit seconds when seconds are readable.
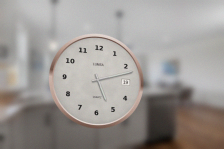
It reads 5,12
